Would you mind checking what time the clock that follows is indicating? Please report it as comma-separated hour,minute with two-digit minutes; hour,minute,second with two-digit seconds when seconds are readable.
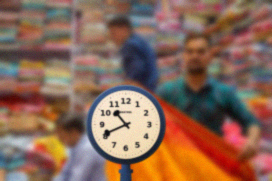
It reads 10,41
